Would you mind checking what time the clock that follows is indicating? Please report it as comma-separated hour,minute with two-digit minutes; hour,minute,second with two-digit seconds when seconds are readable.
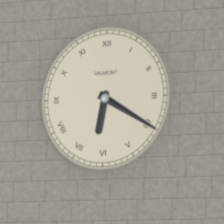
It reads 6,20
